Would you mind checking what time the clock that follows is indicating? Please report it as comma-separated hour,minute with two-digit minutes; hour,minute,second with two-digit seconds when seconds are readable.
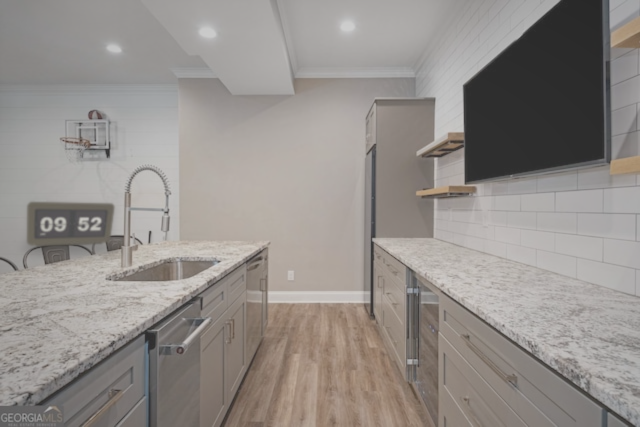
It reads 9,52
